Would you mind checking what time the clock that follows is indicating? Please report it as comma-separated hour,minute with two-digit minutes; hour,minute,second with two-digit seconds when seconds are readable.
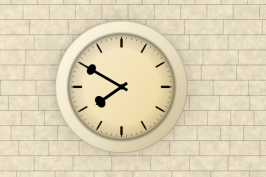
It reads 7,50
